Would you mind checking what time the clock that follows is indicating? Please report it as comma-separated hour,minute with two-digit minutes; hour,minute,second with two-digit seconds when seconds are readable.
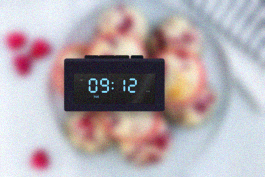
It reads 9,12
